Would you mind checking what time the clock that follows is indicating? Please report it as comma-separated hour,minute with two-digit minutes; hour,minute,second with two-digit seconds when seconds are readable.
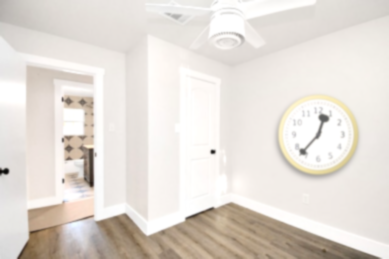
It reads 12,37
